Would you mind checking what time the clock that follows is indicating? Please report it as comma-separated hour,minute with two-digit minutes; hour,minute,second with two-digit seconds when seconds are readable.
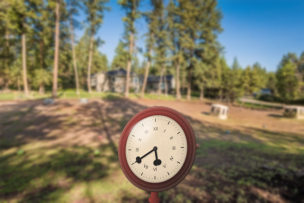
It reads 5,40
